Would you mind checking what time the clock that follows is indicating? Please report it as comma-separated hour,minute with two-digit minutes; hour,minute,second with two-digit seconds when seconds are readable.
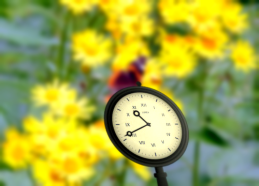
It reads 10,41
